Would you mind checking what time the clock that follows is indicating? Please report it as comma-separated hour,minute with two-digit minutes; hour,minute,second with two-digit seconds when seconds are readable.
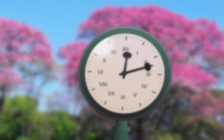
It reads 12,12
